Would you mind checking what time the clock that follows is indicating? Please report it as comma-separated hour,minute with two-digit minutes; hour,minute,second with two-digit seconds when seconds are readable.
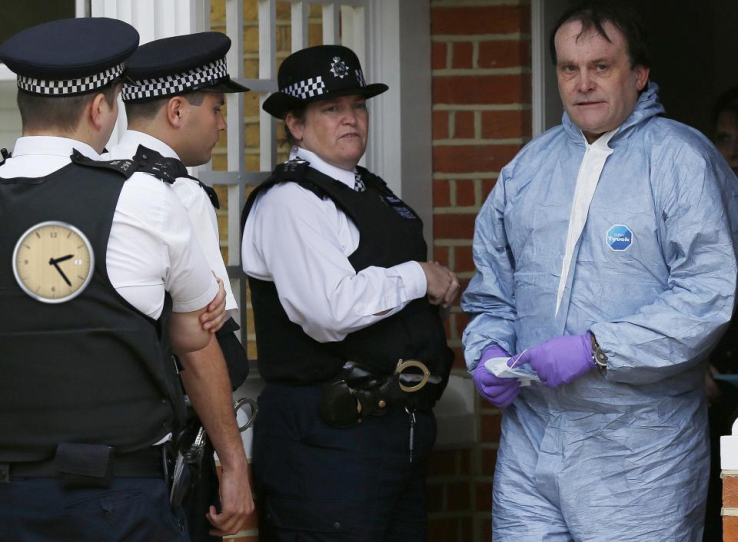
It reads 2,24
